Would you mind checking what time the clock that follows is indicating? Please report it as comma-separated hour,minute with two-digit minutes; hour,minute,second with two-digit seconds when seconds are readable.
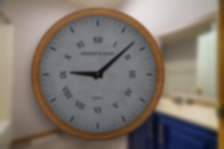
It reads 9,08
